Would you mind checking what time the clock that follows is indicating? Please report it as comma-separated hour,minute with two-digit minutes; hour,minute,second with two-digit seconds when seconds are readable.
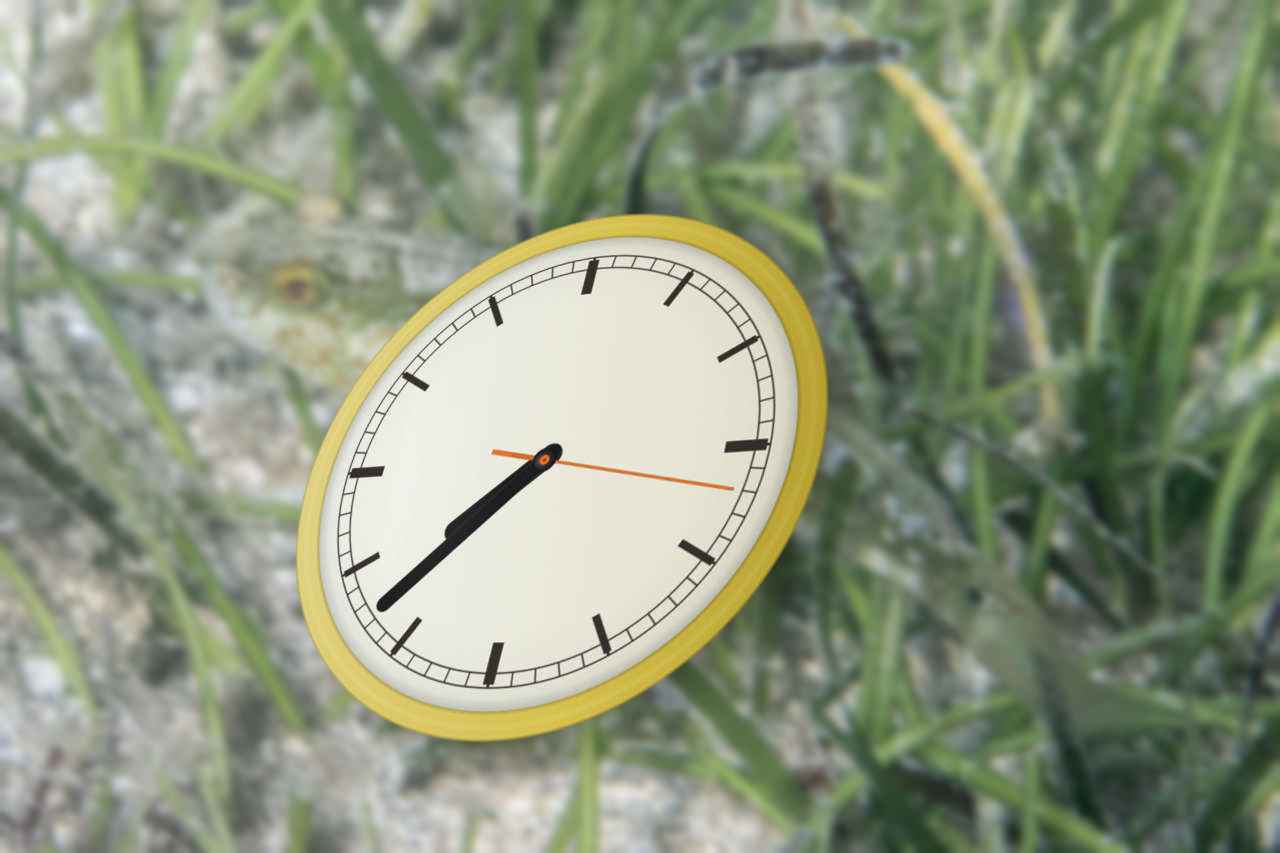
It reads 7,37,17
